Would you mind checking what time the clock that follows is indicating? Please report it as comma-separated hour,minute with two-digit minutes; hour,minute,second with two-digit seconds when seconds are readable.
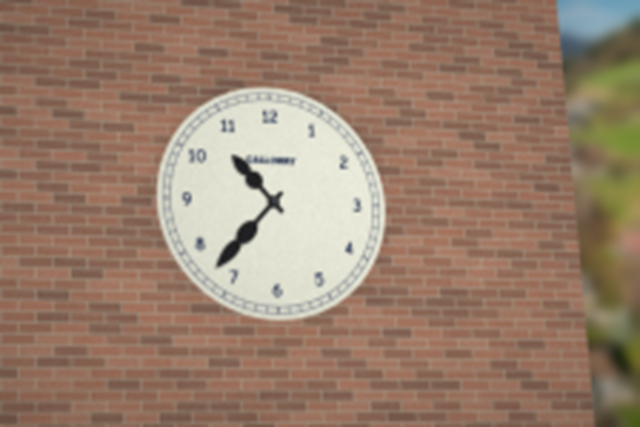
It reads 10,37
